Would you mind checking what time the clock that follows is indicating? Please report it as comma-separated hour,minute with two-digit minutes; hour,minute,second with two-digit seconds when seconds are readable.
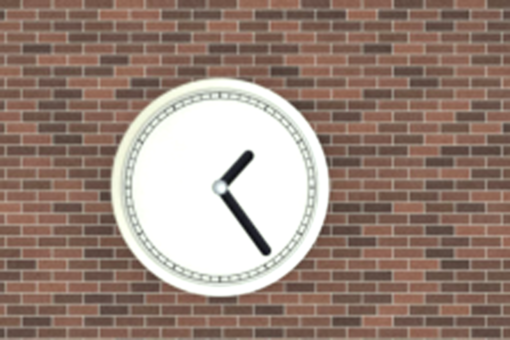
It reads 1,24
